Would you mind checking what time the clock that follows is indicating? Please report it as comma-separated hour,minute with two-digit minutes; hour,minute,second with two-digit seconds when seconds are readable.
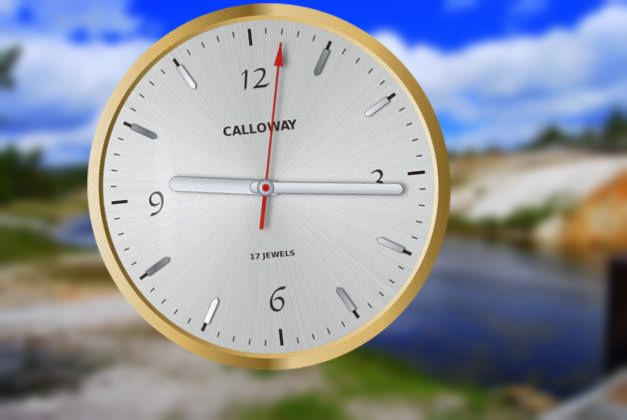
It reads 9,16,02
